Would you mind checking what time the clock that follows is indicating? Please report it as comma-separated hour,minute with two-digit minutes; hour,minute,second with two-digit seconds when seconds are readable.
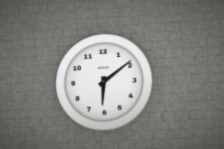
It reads 6,09
